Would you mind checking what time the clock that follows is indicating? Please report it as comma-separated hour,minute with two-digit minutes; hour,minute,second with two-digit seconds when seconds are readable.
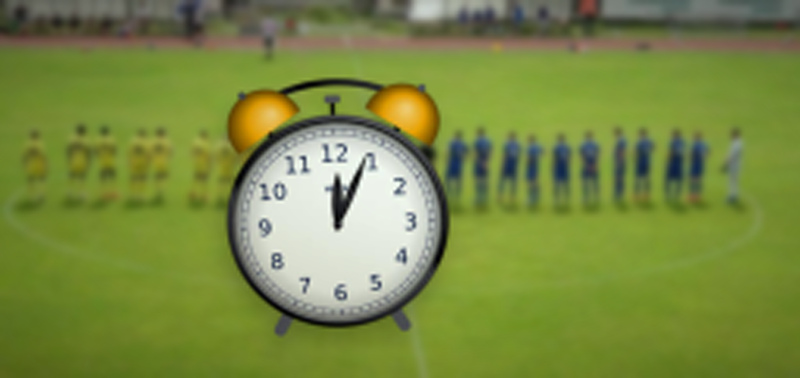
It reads 12,04
